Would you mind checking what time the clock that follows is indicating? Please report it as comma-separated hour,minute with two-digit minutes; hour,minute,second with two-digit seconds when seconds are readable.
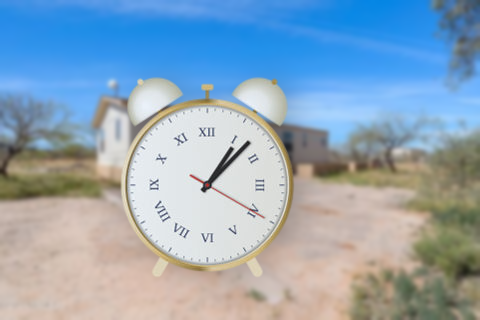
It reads 1,07,20
